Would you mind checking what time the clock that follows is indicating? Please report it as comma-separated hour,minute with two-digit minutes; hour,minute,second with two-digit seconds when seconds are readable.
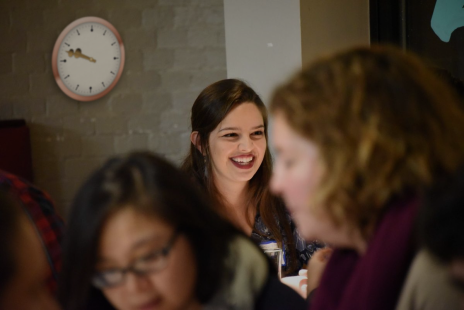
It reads 9,48
